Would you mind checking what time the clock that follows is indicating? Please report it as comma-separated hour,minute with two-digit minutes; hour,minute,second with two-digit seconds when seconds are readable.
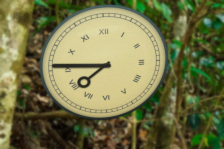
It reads 7,46
